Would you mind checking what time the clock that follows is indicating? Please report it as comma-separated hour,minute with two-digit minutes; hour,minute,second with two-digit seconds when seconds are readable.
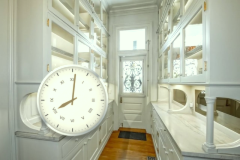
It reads 8,01
